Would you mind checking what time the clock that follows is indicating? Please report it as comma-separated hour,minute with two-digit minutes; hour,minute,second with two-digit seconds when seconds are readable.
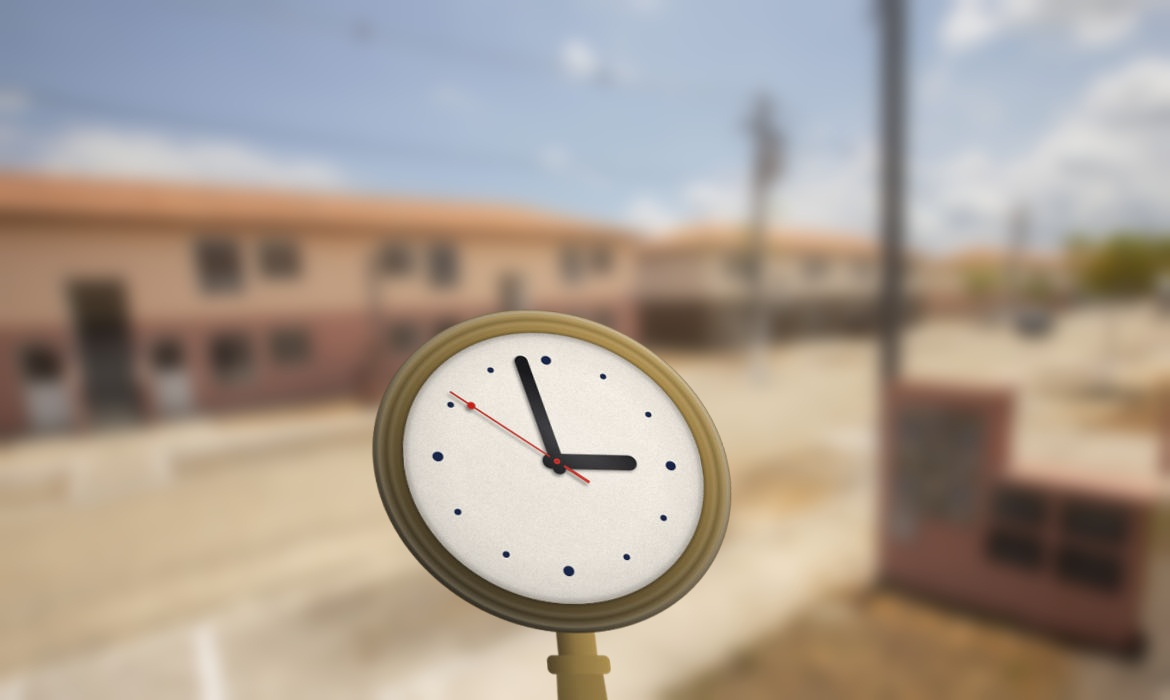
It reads 2,57,51
